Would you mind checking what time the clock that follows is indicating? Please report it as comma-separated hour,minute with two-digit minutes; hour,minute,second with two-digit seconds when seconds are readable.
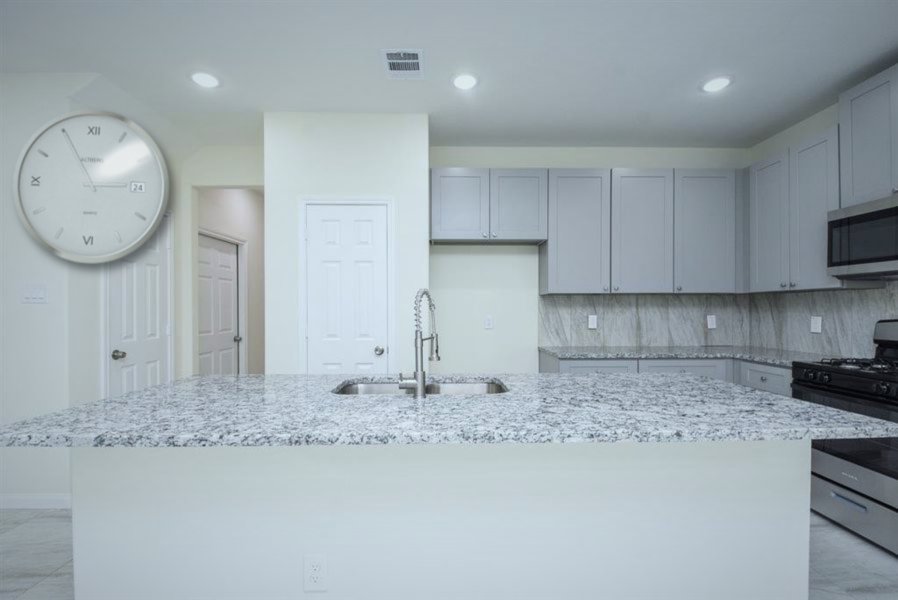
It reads 2,55
